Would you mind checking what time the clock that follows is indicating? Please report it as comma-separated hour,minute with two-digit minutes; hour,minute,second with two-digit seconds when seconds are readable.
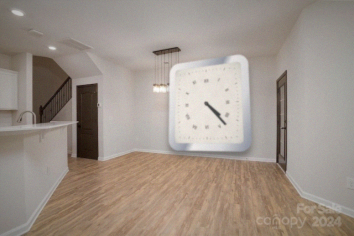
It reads 4,23
